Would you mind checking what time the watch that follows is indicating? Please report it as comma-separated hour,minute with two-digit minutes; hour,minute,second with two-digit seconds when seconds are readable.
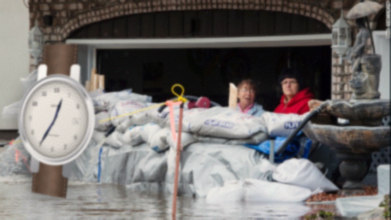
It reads 12,35
